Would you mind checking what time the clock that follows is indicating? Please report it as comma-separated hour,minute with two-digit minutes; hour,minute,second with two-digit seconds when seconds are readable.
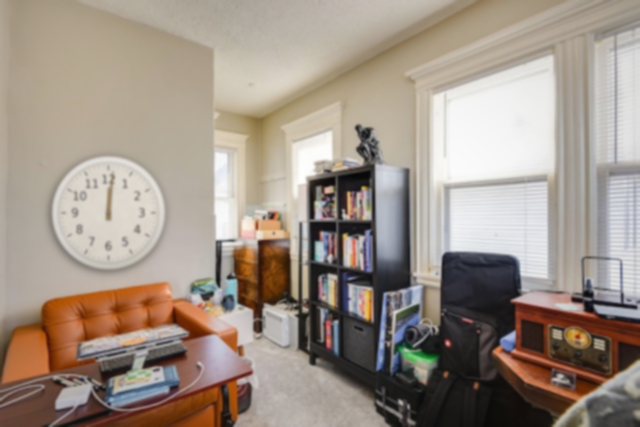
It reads 12,01
